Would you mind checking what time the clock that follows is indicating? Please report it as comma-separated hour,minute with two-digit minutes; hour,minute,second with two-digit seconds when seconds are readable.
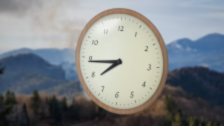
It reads 7,44
